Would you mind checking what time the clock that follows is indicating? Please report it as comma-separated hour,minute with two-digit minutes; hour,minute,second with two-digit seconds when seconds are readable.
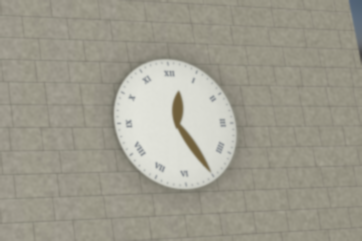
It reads 12,25
